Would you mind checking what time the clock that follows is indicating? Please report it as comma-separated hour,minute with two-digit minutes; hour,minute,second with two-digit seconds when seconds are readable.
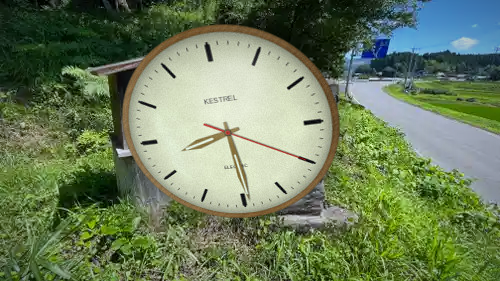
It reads 8,29,20
